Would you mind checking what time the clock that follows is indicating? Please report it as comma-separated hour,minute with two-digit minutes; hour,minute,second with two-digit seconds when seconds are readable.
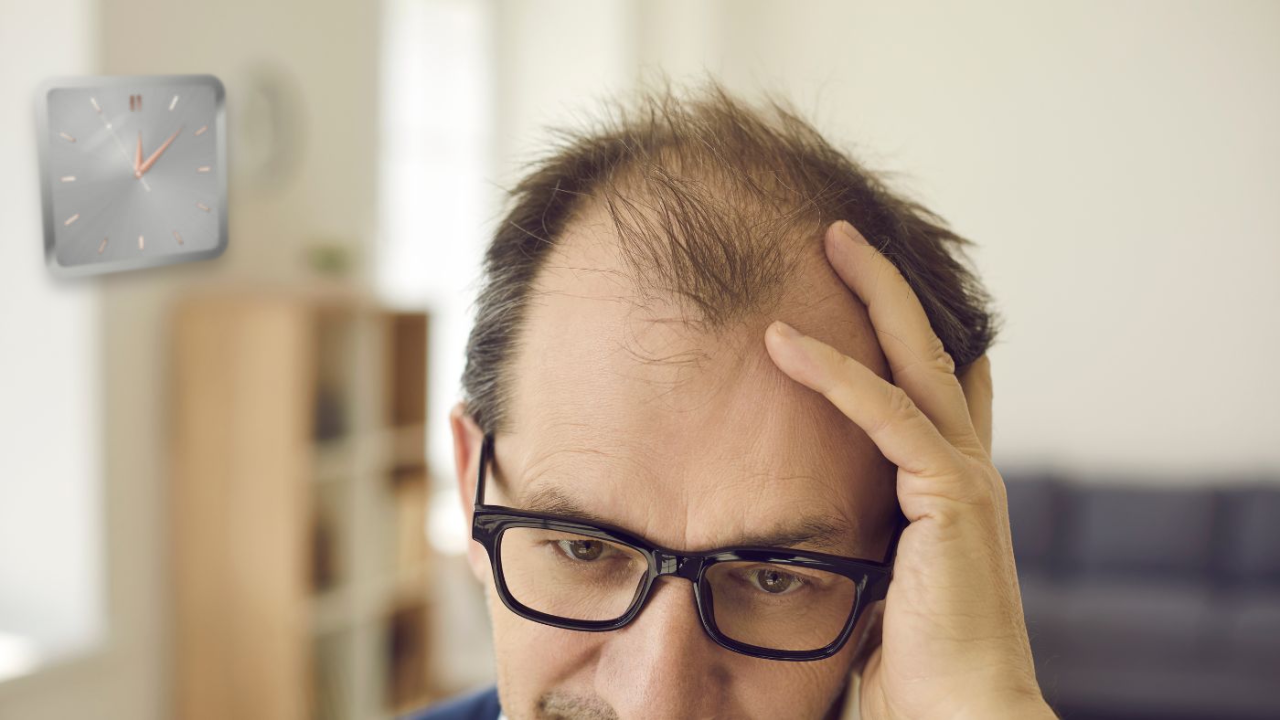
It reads 12,07,55
